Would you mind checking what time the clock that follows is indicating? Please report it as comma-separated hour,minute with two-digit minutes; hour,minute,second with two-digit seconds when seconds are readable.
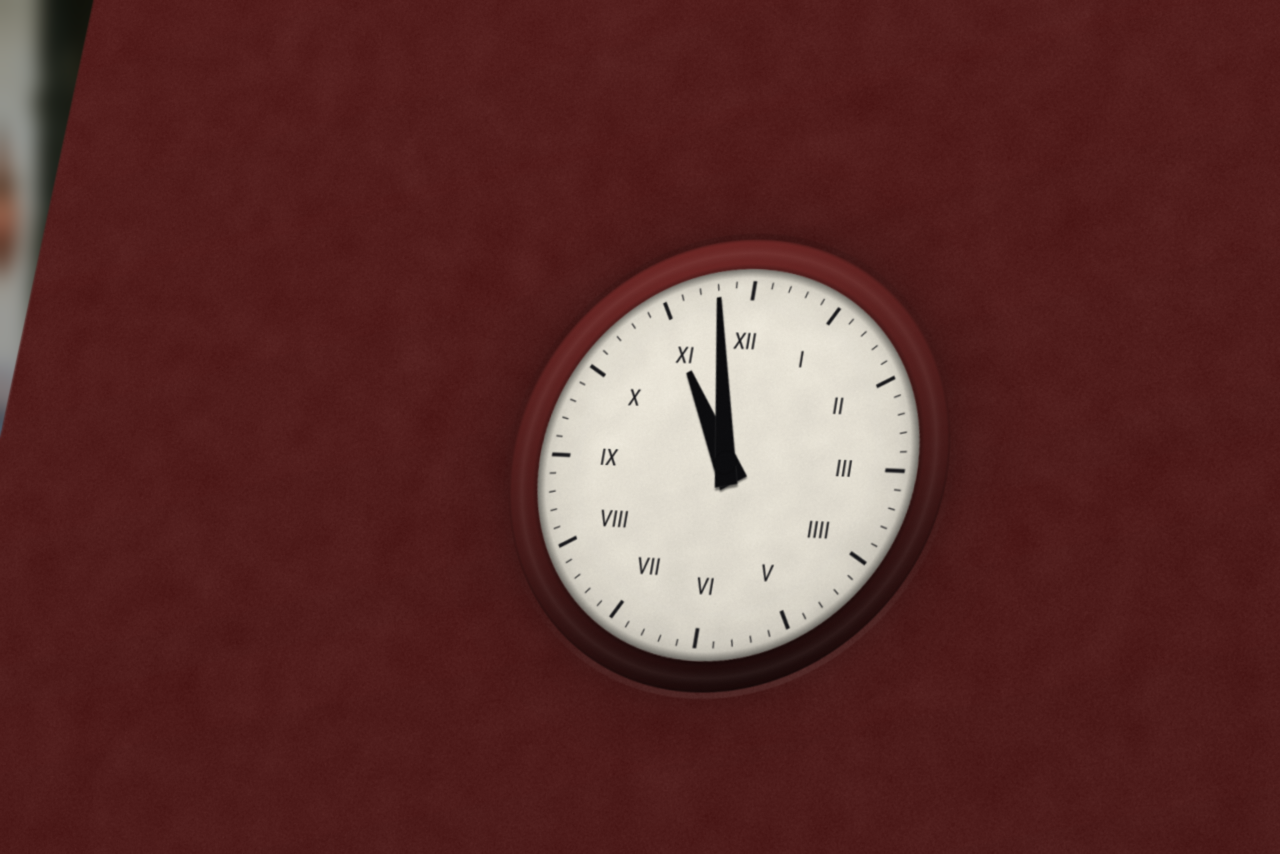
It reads 10,58
